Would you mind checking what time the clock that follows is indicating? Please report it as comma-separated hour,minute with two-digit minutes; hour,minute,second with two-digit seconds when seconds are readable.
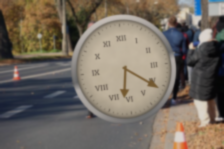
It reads 6,21
